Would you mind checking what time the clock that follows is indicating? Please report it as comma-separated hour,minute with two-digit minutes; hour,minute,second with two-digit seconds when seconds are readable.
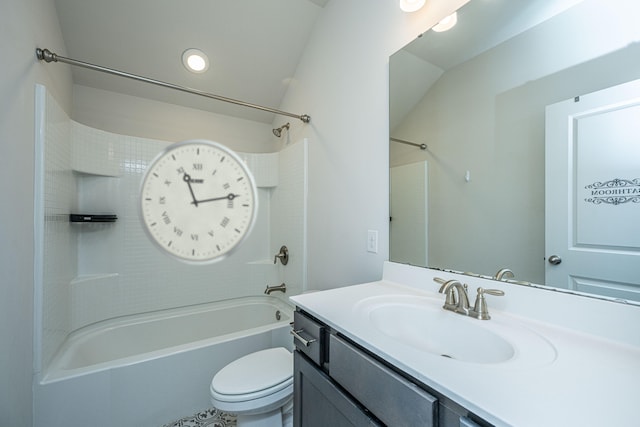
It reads 11,13
